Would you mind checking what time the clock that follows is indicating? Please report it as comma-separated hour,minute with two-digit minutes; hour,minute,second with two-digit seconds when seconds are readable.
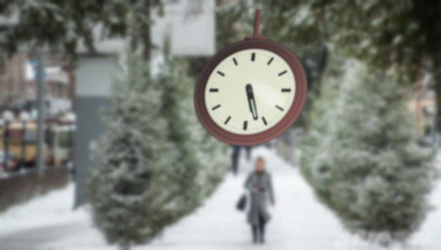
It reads 5,27
